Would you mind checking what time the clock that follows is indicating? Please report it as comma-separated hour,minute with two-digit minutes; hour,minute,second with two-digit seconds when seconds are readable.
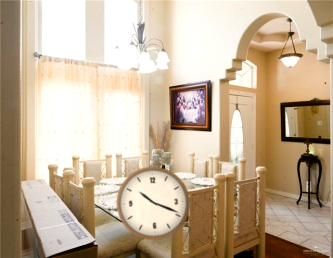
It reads 10,19
